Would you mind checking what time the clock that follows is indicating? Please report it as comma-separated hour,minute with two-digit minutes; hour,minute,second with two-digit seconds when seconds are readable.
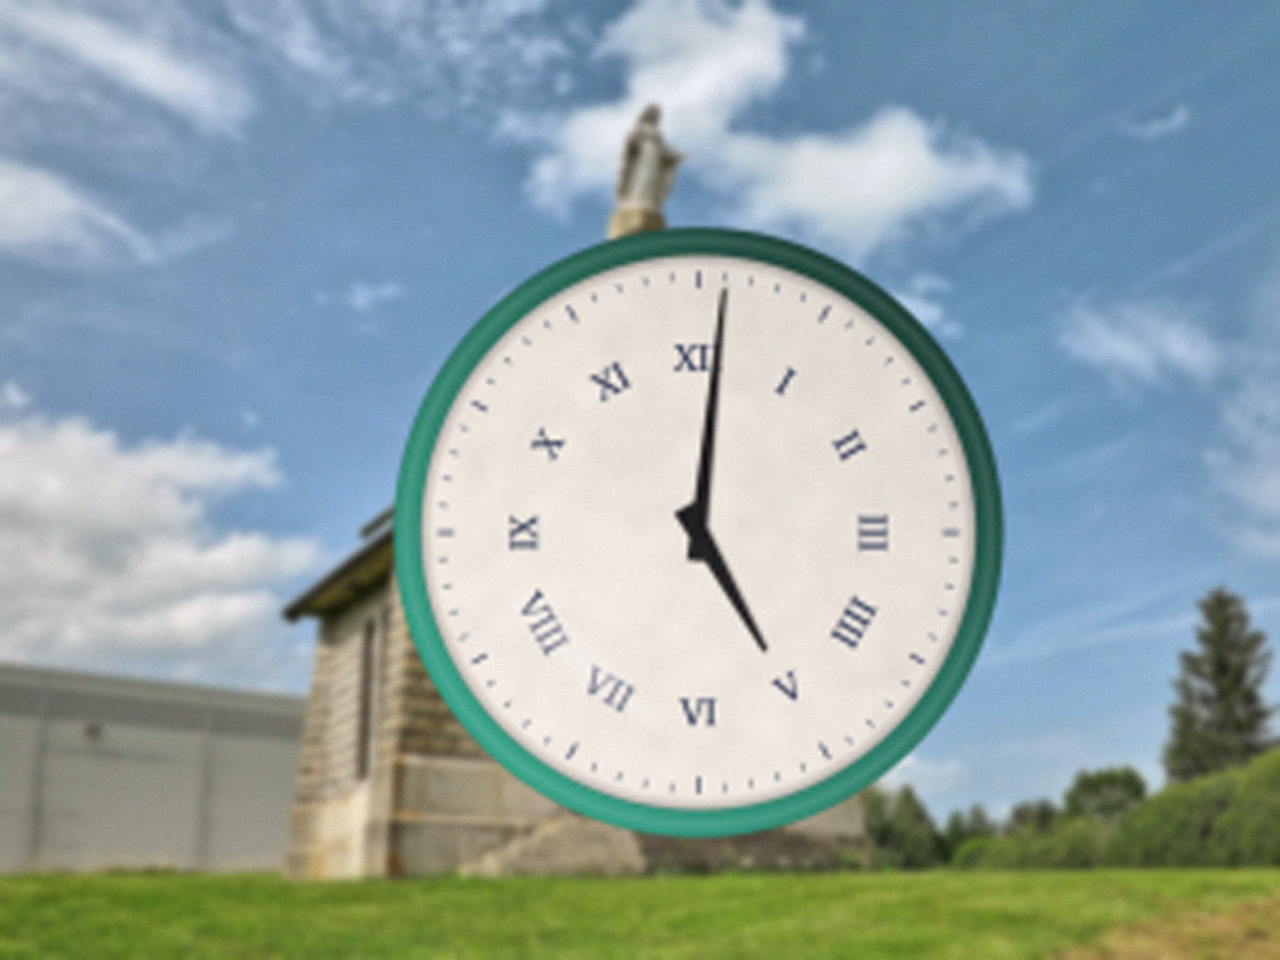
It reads 5,01
